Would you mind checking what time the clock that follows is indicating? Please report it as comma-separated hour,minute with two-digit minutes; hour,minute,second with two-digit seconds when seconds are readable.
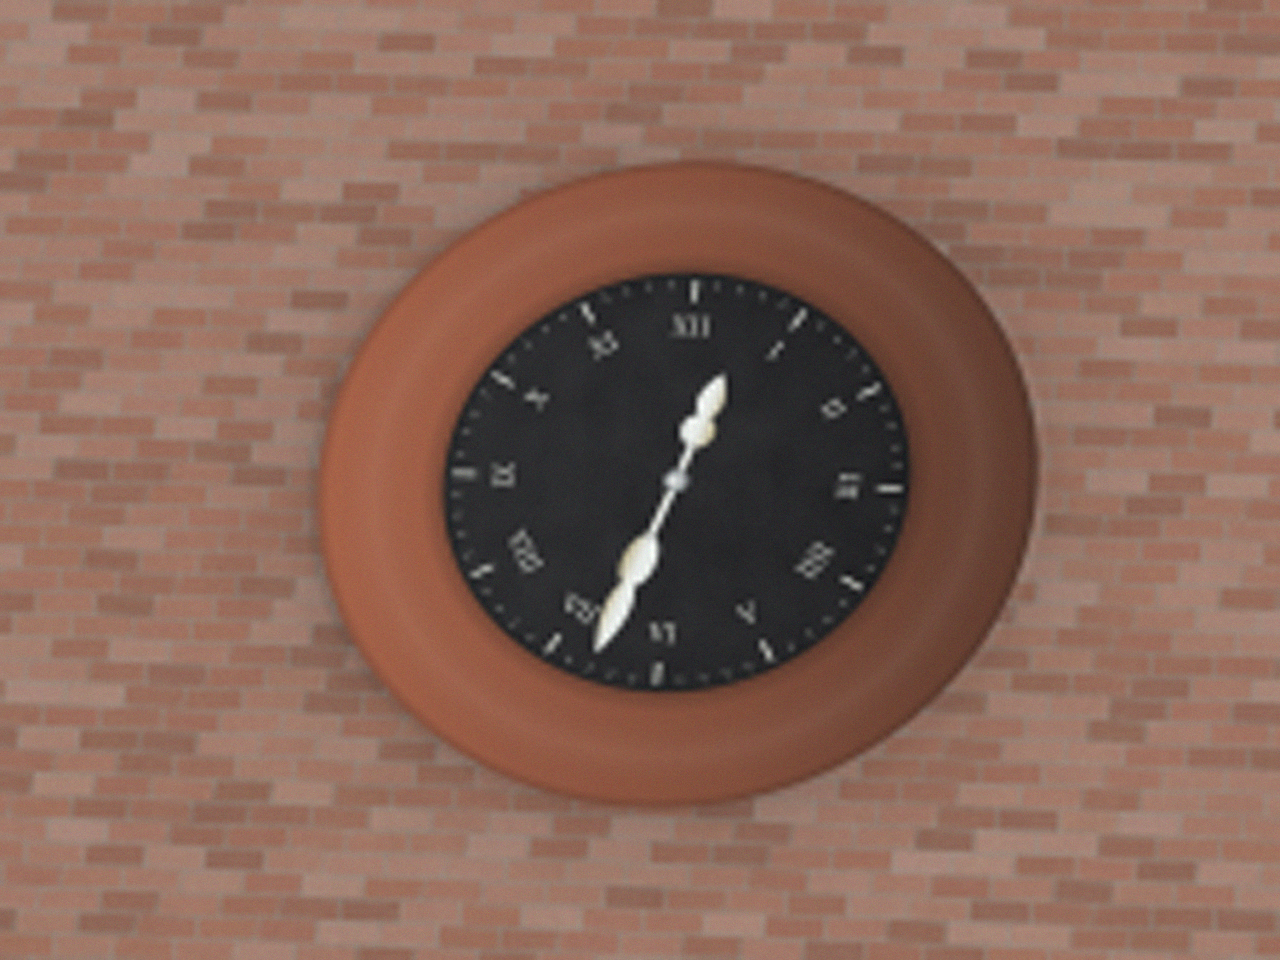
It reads 12,33
